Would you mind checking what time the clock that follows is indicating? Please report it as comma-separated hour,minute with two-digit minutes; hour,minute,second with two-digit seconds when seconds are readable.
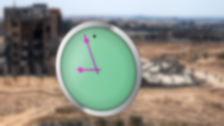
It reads 8,57
